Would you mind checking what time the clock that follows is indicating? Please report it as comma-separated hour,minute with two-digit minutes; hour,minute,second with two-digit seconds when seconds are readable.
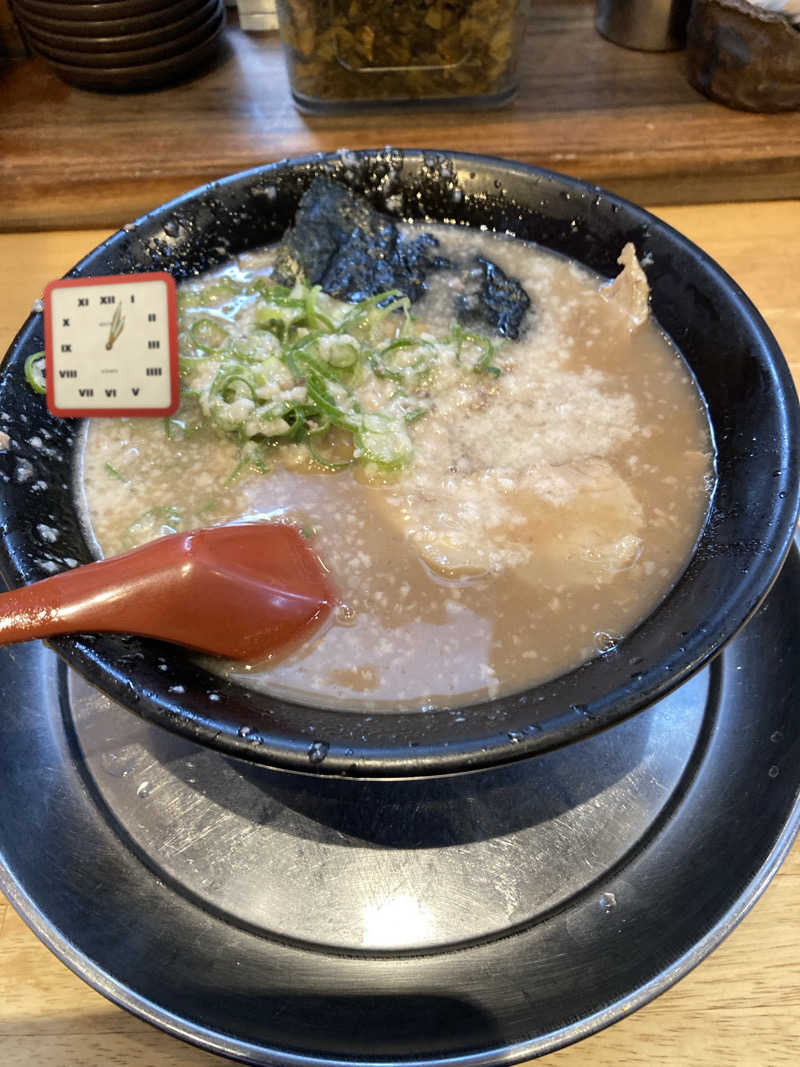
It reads 1,03
